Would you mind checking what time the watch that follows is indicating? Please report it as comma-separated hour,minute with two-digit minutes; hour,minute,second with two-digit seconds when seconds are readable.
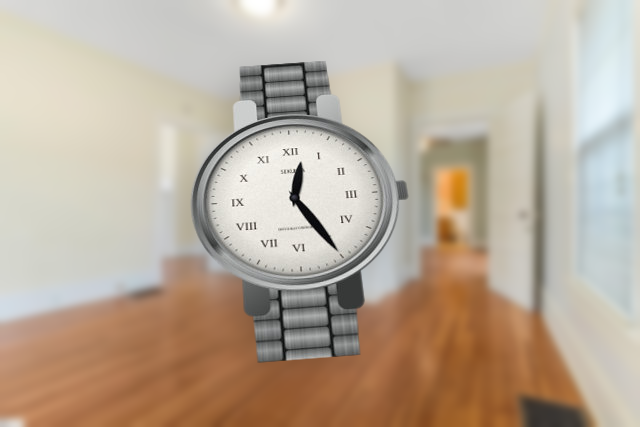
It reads 12,25
